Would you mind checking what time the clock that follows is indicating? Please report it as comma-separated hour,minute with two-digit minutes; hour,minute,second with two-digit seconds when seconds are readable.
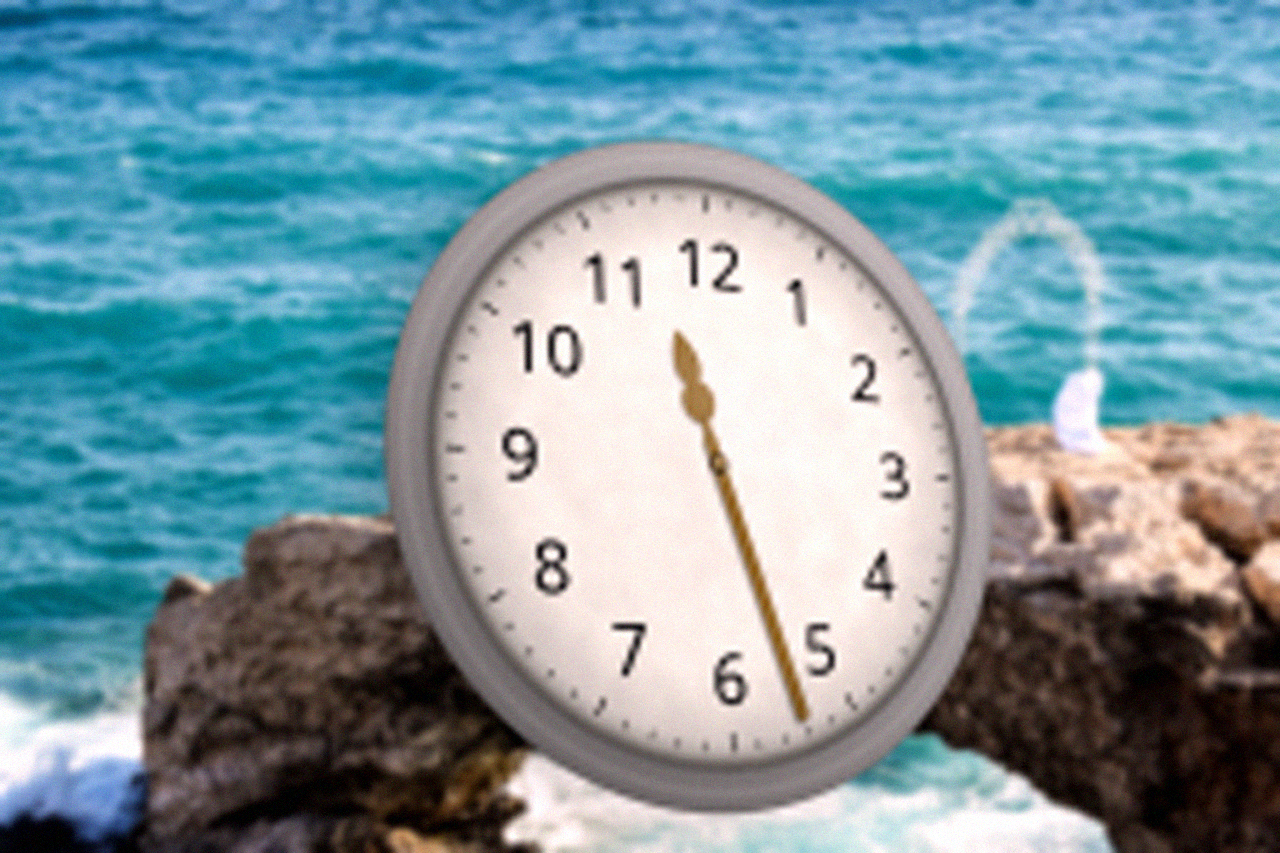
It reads 11,27
